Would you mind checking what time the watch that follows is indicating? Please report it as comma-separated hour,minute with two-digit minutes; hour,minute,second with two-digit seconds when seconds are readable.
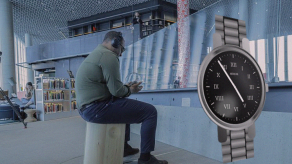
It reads 4,54
